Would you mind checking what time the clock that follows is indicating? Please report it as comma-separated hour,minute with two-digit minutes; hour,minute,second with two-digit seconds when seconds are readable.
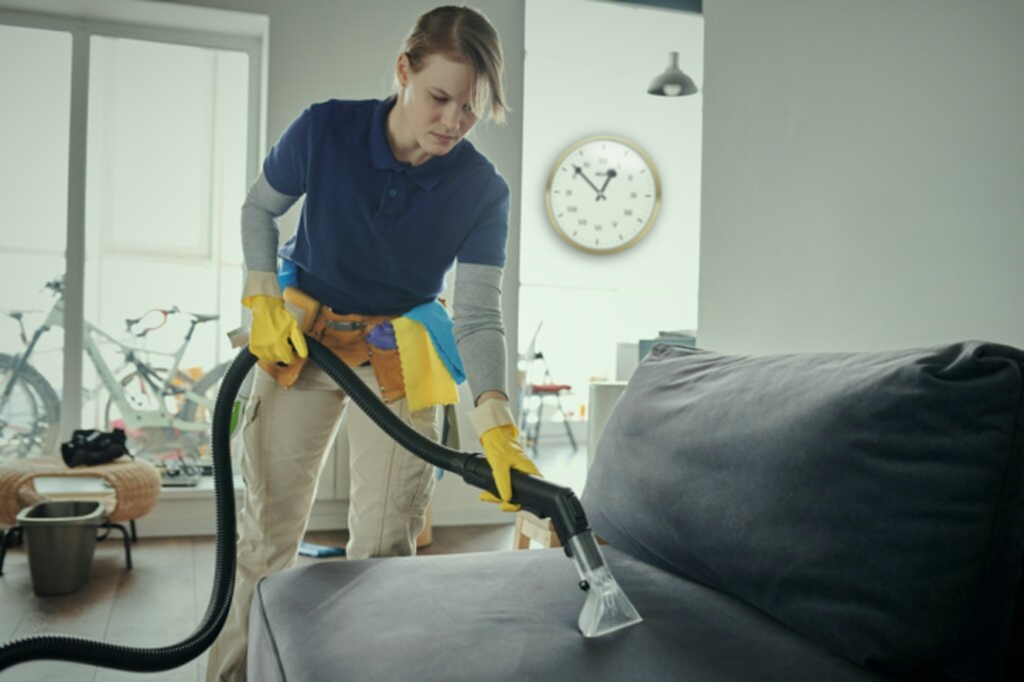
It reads 12,52
